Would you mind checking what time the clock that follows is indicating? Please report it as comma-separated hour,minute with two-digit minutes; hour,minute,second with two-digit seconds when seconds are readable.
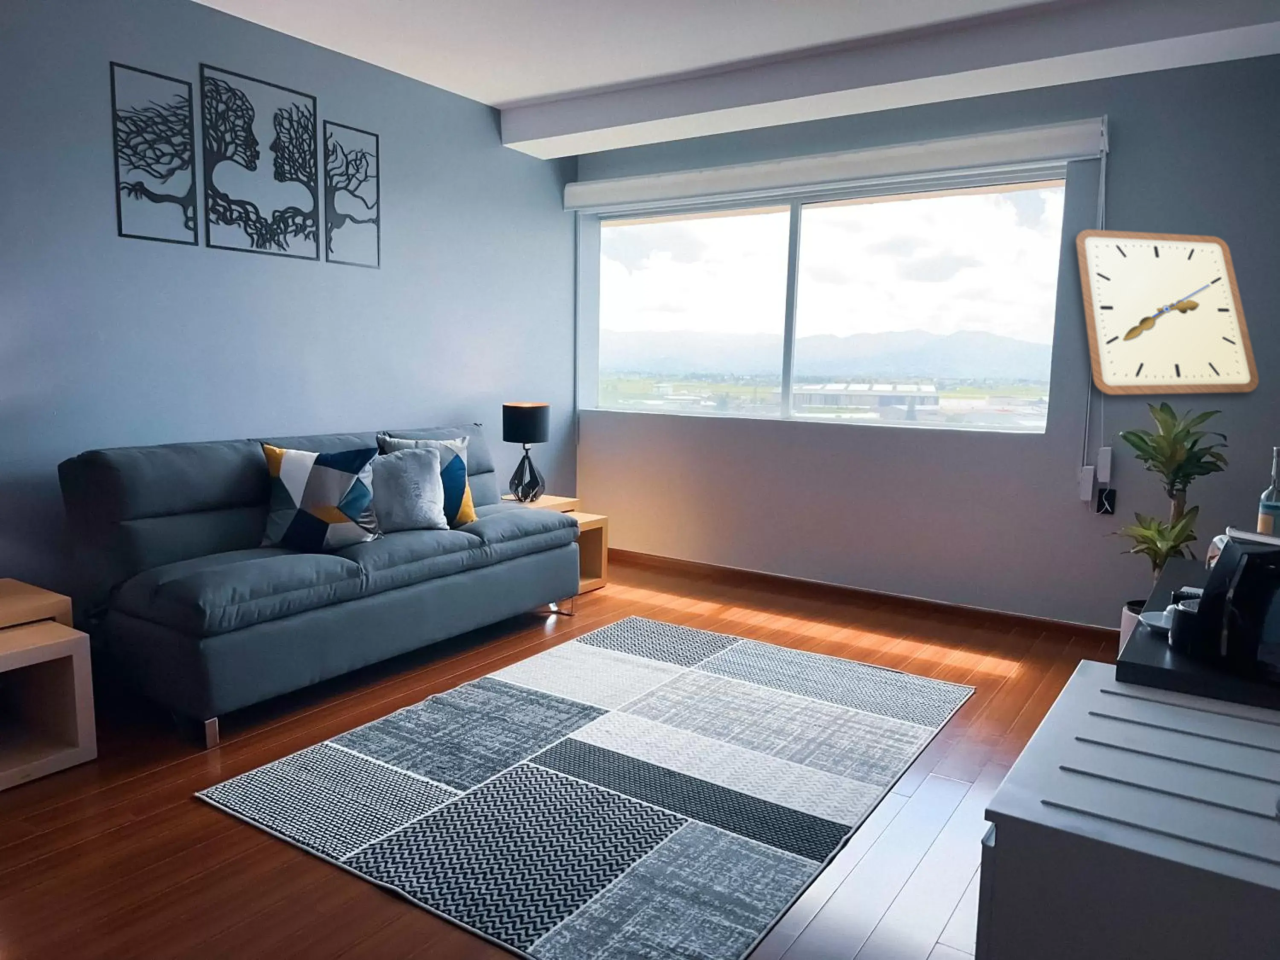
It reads 2,39,10
